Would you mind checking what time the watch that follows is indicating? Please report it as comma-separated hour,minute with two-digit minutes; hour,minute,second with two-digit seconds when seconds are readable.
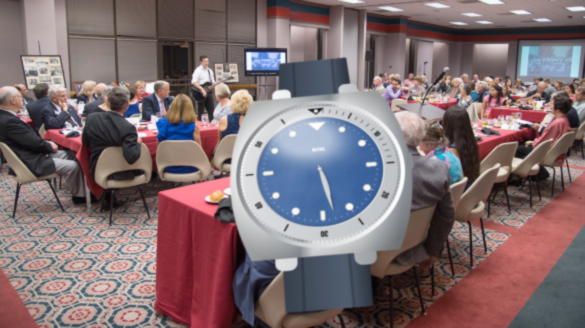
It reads 5,28
